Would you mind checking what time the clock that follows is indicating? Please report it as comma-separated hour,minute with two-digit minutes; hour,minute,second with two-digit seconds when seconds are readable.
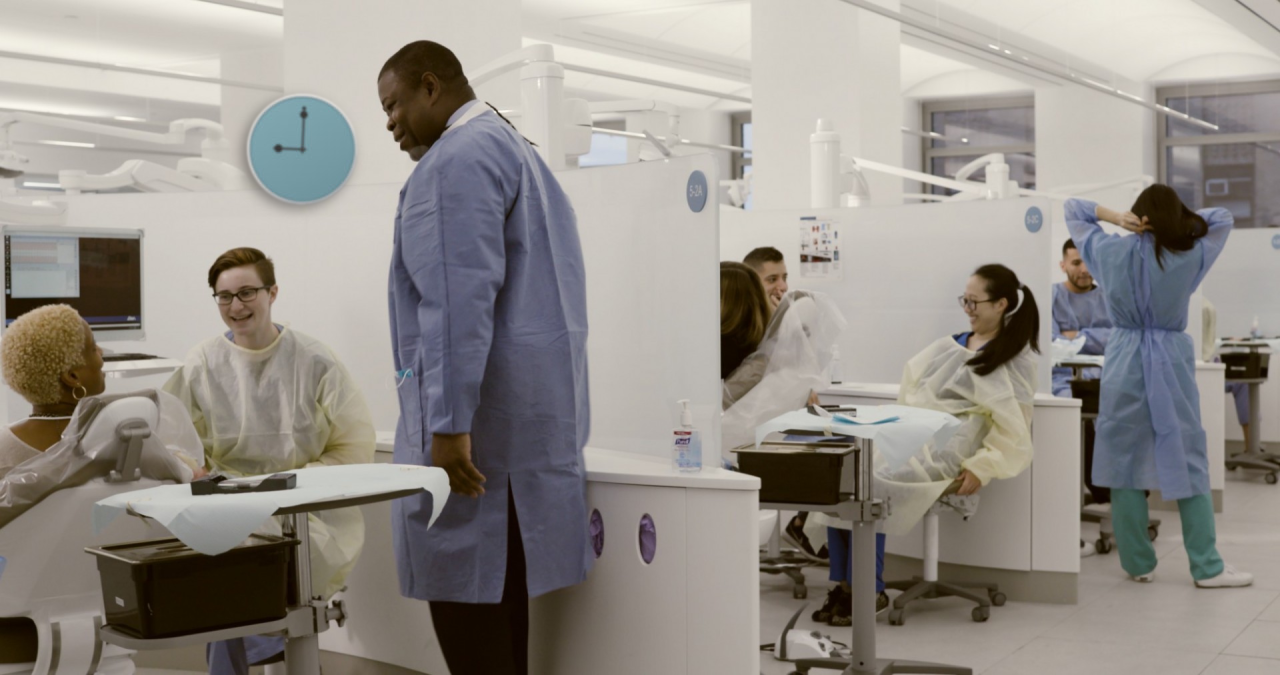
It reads 9,00
